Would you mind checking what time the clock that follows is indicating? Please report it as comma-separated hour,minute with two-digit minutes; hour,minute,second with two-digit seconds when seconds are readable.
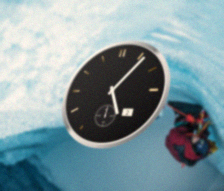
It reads 5,06
